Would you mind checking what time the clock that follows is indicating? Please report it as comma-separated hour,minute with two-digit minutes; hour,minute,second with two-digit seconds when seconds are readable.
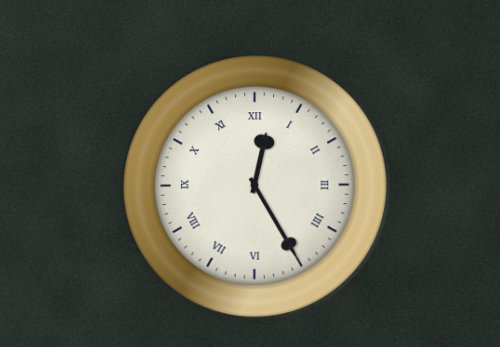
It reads 12,25
